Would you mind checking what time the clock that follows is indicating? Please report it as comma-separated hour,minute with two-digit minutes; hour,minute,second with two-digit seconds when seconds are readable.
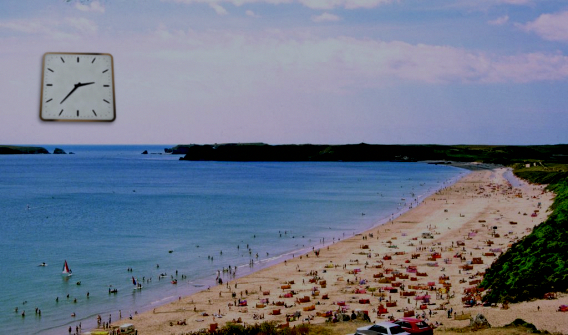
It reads 2,37
